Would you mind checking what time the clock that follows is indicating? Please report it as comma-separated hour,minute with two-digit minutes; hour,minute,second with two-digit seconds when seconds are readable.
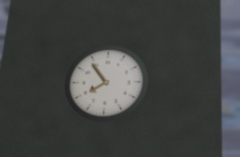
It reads 7,54
